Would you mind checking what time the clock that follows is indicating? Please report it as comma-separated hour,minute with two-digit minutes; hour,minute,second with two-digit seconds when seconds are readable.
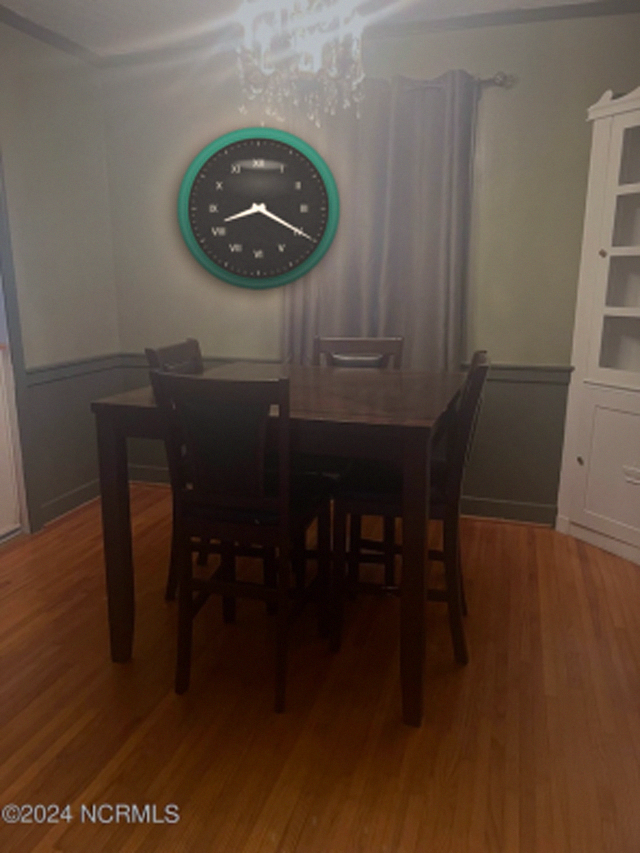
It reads 8,20
